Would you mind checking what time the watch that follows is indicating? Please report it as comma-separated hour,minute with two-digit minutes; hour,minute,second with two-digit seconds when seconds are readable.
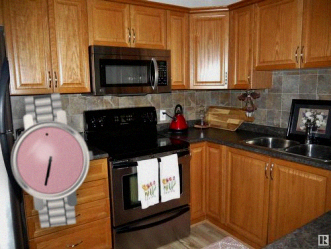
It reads 6,33
